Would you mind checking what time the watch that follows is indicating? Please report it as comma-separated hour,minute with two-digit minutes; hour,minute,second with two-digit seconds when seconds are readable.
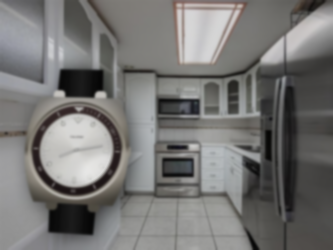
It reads 8,13
